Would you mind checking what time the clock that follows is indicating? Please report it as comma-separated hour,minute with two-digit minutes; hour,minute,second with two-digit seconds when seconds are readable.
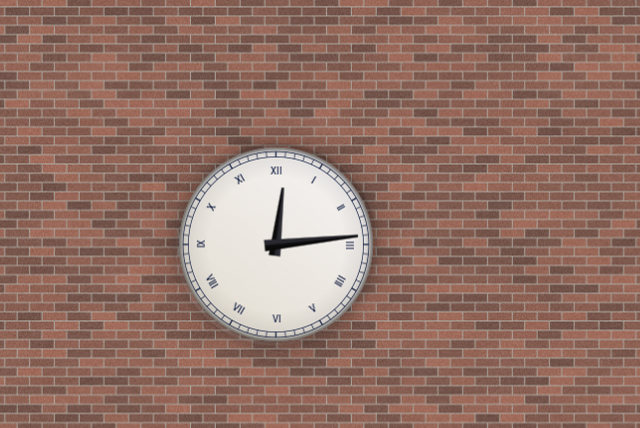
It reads 12,14
